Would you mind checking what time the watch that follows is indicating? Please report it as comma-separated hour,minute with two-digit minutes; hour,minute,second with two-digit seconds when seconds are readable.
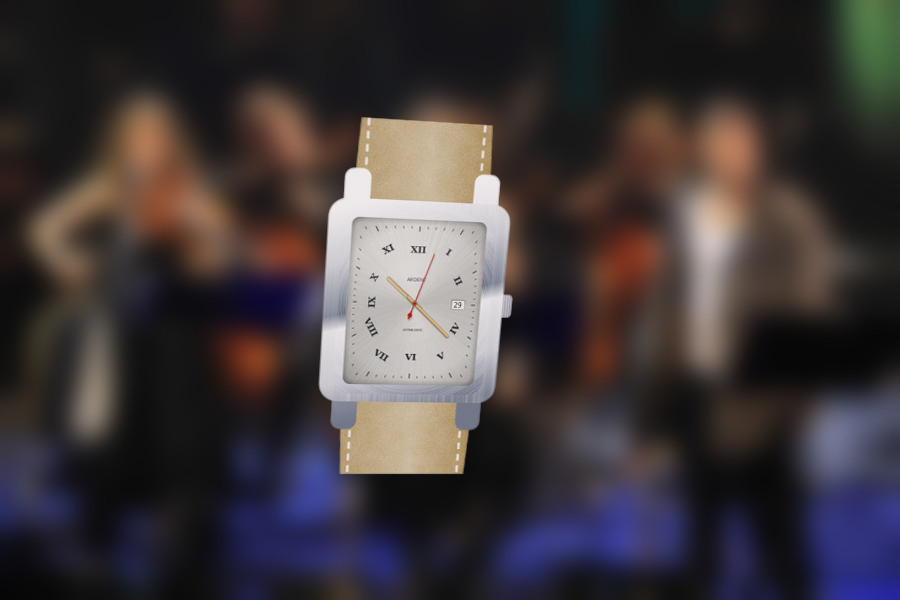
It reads 10,22,03
